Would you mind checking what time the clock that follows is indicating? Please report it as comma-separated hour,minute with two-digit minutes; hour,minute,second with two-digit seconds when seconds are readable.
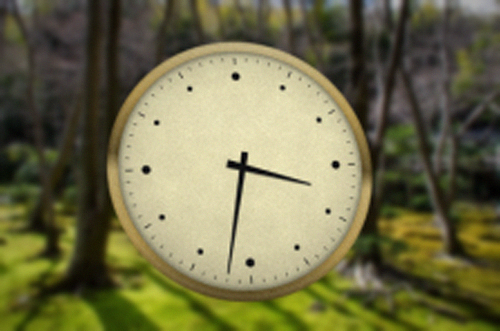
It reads 3,32
